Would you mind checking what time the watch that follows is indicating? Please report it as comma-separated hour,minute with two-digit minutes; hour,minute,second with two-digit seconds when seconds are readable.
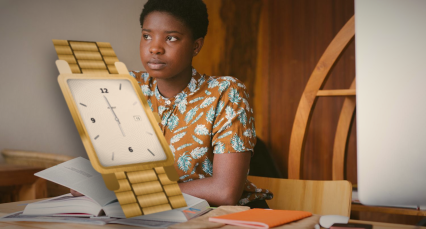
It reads 5,59
